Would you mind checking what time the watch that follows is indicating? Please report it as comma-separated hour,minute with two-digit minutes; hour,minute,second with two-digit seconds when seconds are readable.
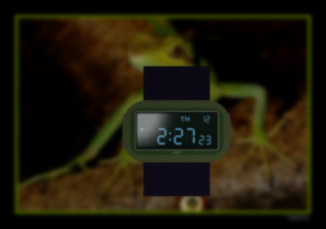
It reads 2,27,23
